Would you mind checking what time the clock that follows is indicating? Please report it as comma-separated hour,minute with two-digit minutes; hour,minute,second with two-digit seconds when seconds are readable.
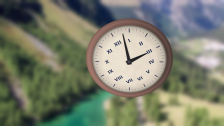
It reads 3,03
